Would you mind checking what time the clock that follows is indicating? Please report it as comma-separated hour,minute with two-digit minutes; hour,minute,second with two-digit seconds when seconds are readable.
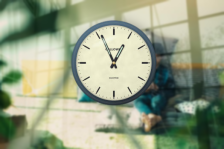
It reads 12,56
